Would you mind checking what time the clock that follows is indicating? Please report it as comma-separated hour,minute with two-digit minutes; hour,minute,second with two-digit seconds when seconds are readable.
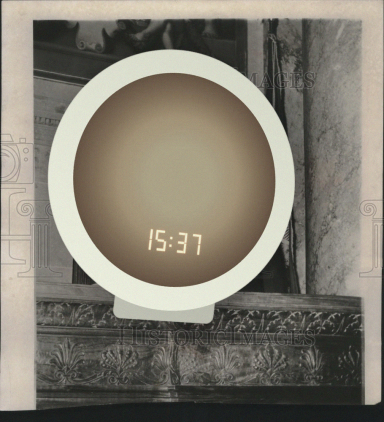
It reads 15,37
